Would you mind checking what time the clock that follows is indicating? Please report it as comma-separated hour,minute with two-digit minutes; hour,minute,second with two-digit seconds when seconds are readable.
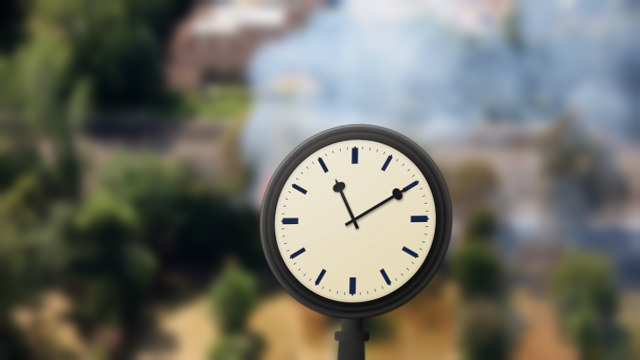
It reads 11,10
